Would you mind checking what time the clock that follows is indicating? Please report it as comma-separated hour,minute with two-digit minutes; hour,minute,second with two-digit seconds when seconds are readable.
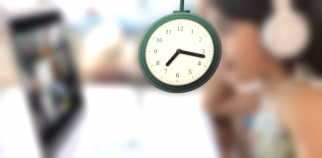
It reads 7,17
